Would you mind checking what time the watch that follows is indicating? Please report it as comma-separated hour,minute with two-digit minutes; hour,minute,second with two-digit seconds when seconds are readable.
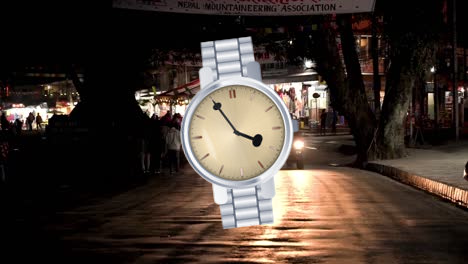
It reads 3,55
